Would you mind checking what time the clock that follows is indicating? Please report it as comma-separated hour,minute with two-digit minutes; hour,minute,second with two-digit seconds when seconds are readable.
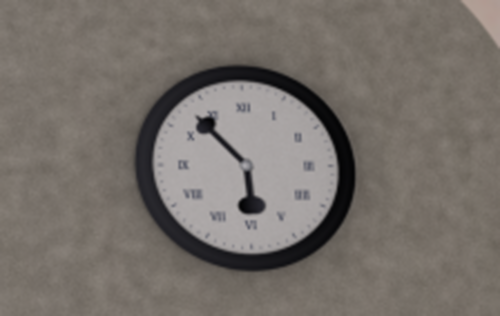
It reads 5,53
